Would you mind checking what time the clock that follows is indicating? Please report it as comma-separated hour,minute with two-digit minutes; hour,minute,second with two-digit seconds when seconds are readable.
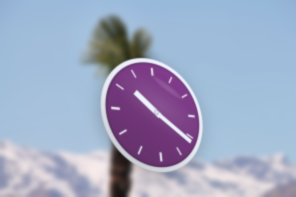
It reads 10,21
